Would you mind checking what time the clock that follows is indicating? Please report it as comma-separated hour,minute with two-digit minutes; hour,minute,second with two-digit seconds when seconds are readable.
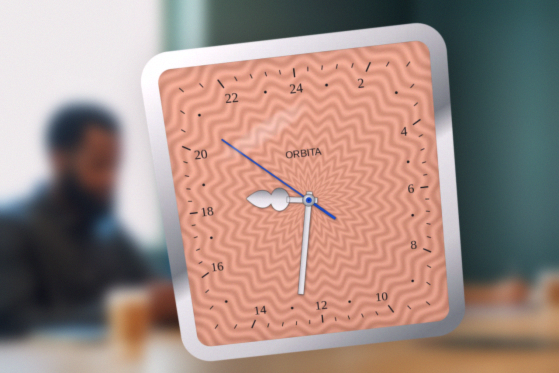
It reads 18,31,52
